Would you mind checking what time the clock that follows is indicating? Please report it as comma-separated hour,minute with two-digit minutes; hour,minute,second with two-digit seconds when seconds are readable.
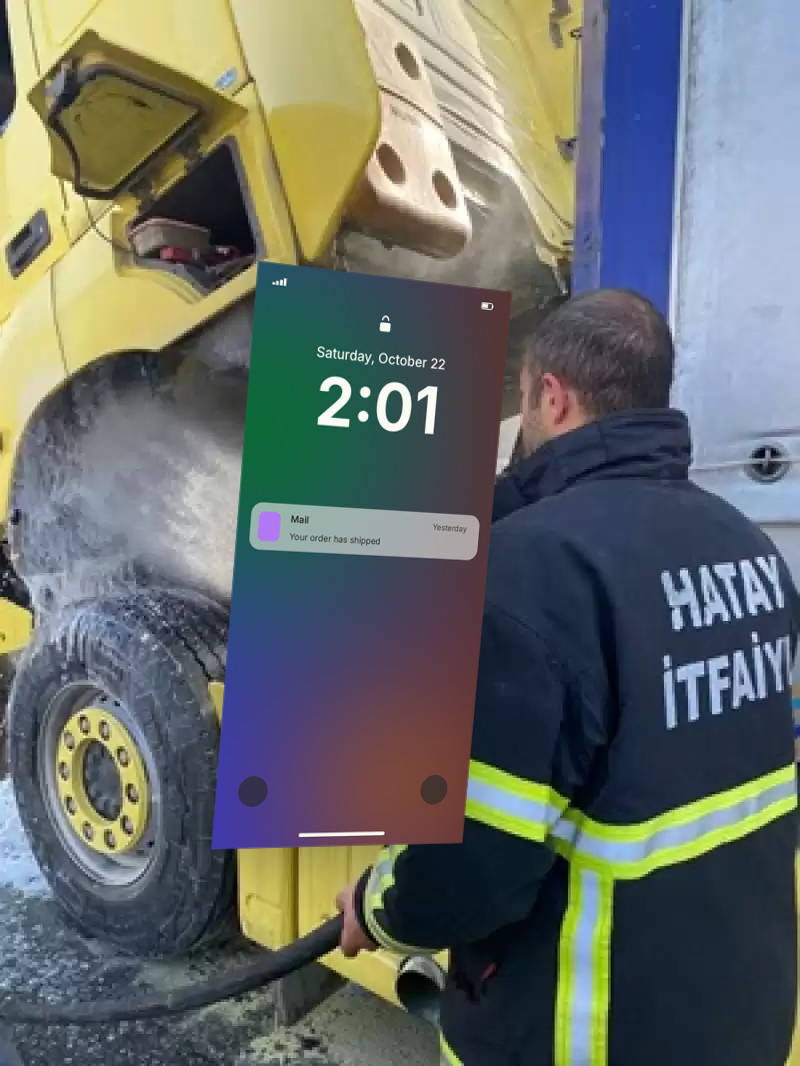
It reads 2,01
